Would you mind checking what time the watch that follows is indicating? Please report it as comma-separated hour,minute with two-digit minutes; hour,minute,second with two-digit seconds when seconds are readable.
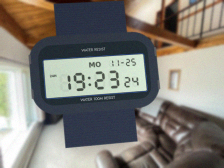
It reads 19,23,24
